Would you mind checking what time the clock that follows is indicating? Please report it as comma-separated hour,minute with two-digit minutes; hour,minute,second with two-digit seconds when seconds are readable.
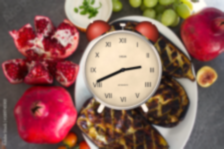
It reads 2,41
